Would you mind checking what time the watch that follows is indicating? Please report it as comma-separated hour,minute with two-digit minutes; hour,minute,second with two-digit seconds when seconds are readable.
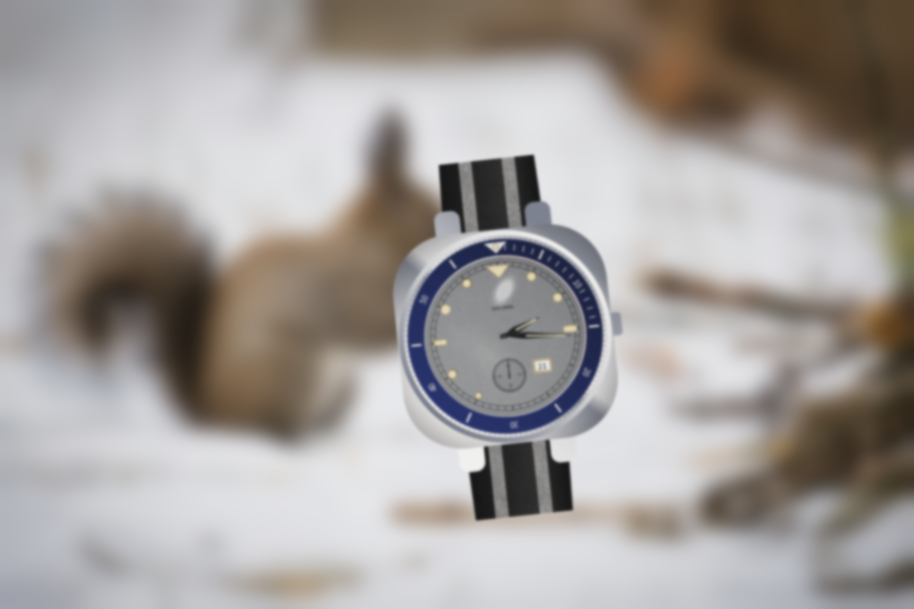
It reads 2,16
